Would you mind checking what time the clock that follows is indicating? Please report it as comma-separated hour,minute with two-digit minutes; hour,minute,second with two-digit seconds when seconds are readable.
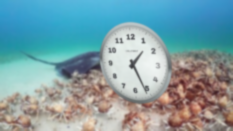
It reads 1,26
